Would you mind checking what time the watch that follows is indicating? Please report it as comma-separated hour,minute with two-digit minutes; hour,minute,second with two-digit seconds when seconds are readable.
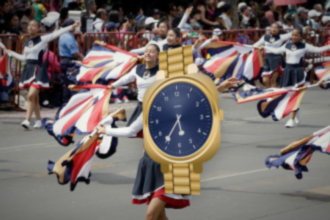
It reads 5,36
